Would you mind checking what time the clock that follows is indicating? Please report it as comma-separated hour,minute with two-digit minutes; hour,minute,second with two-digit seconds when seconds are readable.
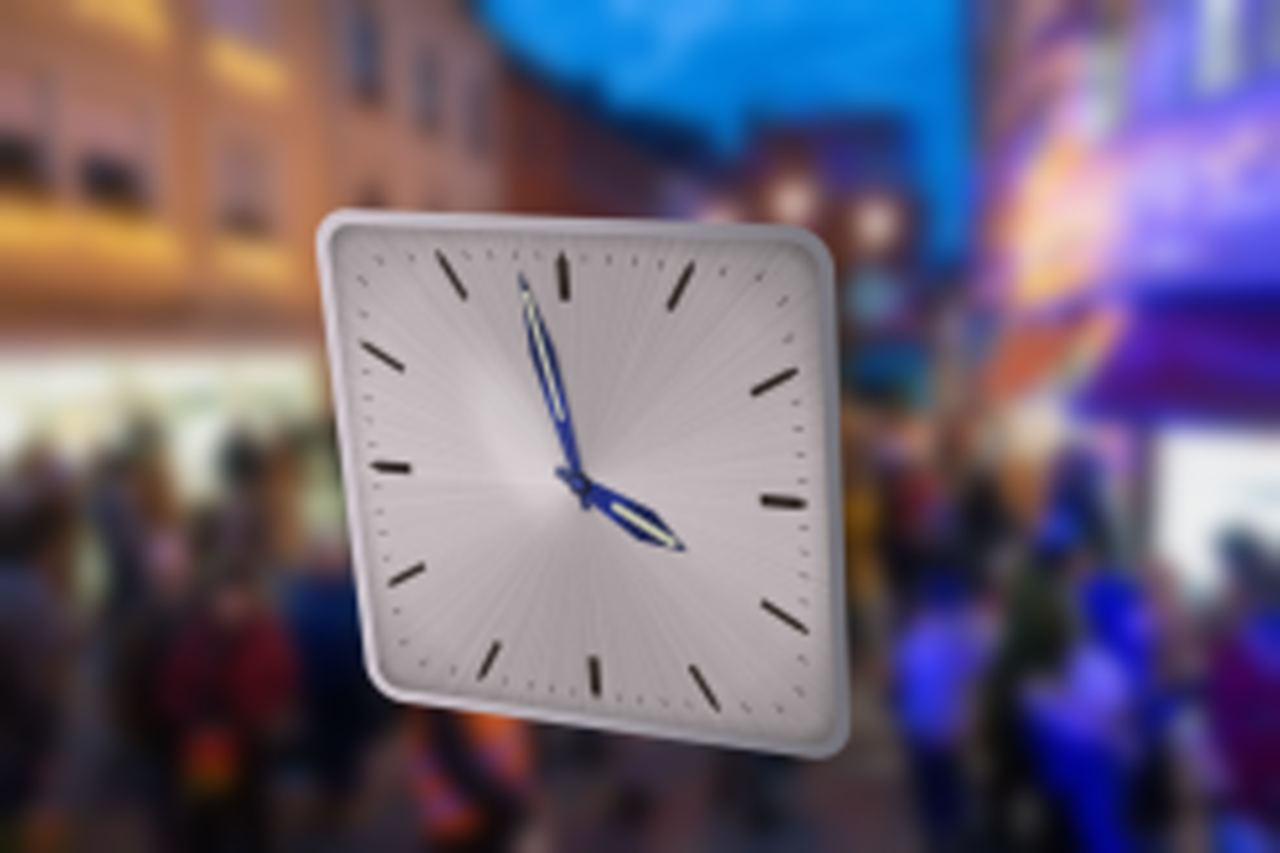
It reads 3,58
